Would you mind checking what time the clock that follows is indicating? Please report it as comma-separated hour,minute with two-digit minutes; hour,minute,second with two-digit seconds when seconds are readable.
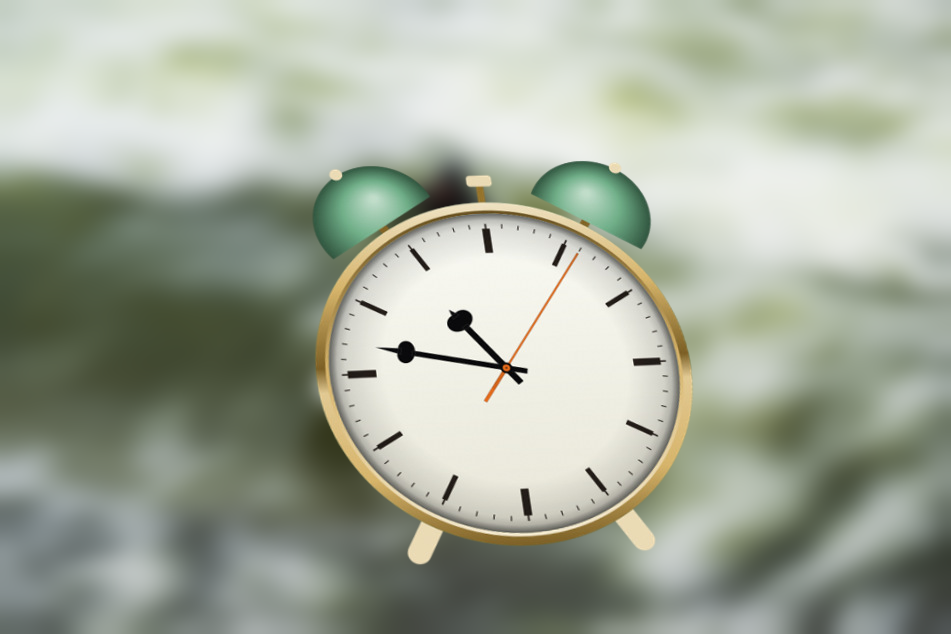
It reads 10,47,06
